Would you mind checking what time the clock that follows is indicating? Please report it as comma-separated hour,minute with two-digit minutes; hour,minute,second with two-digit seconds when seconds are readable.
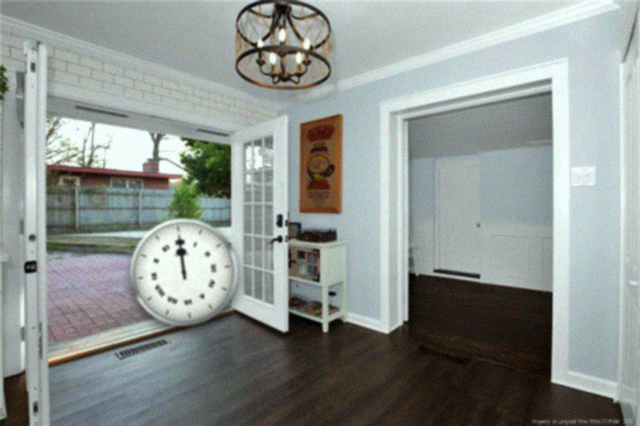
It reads 12,00
